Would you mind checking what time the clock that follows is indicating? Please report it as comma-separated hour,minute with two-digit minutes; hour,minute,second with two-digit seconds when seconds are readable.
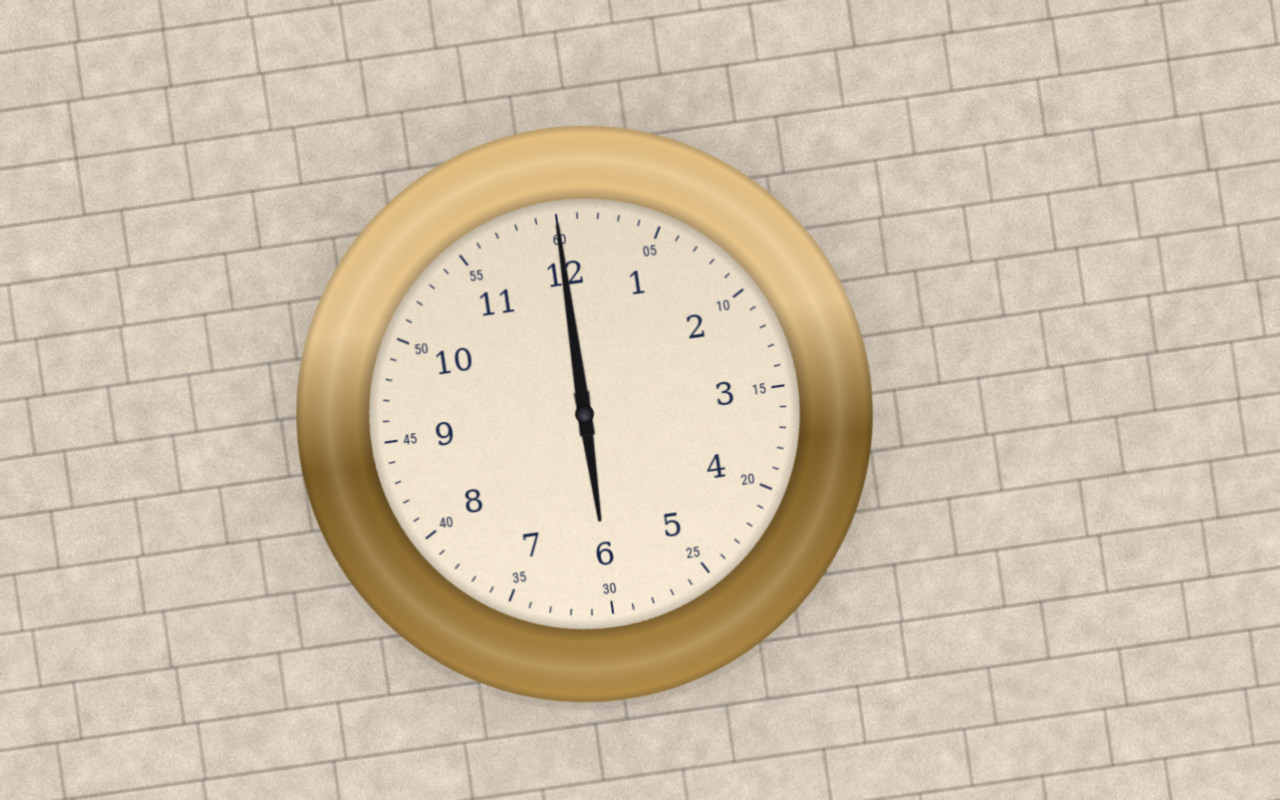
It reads 6,00
